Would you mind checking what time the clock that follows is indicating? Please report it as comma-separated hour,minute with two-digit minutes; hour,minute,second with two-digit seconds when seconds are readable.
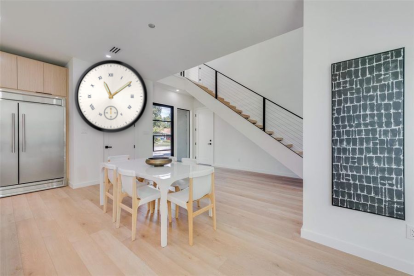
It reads 11,09
